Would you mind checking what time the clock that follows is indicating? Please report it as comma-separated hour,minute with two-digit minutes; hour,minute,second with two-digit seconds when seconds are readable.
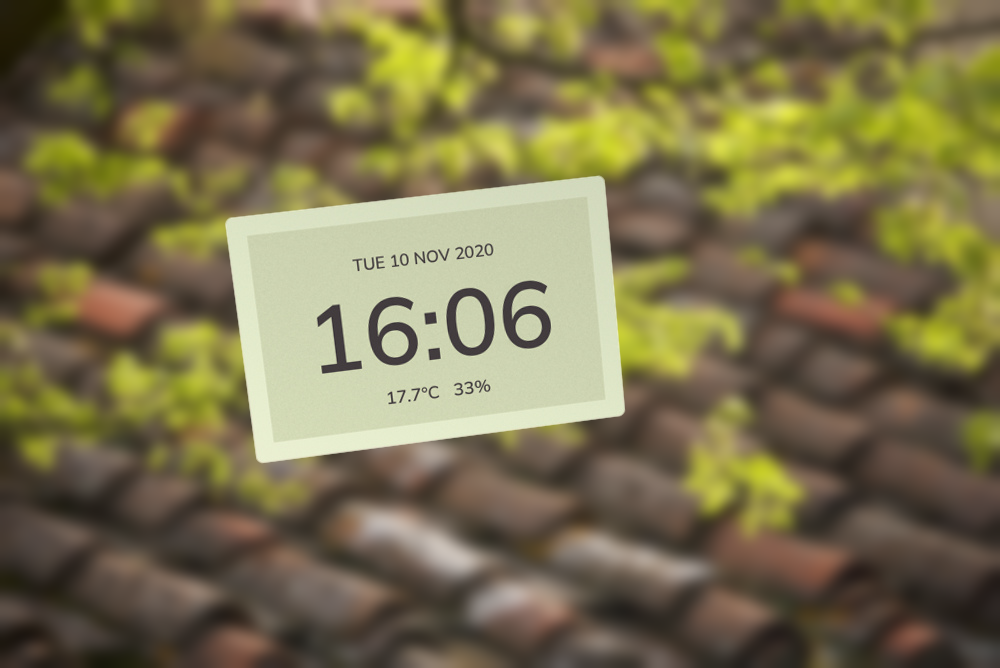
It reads 16,06
